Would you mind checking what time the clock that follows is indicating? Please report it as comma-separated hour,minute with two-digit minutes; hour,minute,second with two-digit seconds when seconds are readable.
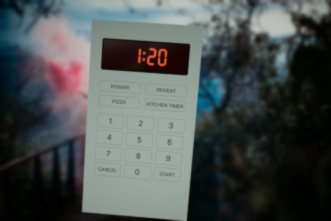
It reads 1,20
